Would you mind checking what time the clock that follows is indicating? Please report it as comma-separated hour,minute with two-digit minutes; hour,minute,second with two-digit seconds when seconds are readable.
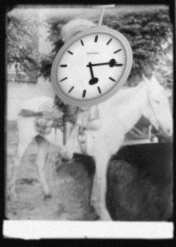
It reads 5,14
